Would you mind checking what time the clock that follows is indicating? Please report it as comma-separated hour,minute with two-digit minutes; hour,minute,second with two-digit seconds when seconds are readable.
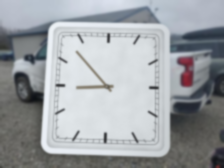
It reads 8,53
